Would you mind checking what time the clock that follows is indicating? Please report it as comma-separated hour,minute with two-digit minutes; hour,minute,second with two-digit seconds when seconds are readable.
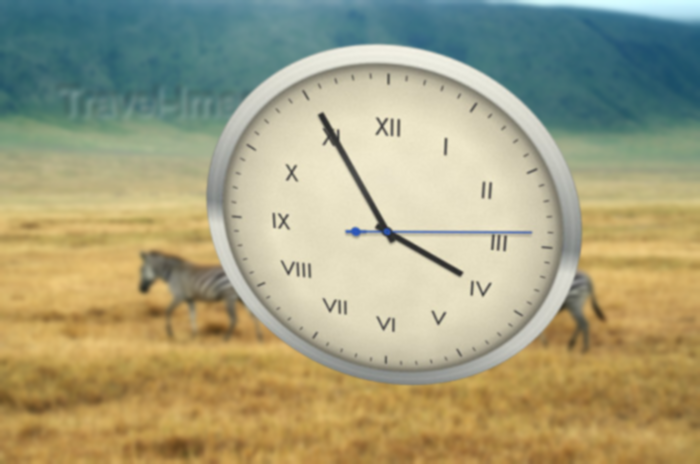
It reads 3,55,14
